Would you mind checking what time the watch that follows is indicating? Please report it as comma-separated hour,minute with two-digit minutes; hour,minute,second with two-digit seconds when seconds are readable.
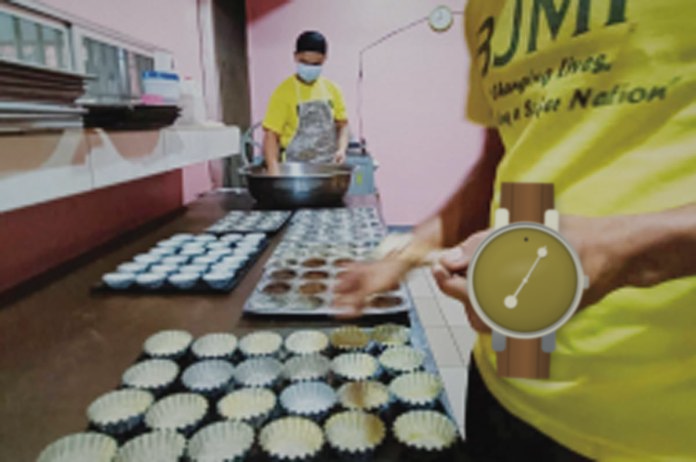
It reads 7,05
